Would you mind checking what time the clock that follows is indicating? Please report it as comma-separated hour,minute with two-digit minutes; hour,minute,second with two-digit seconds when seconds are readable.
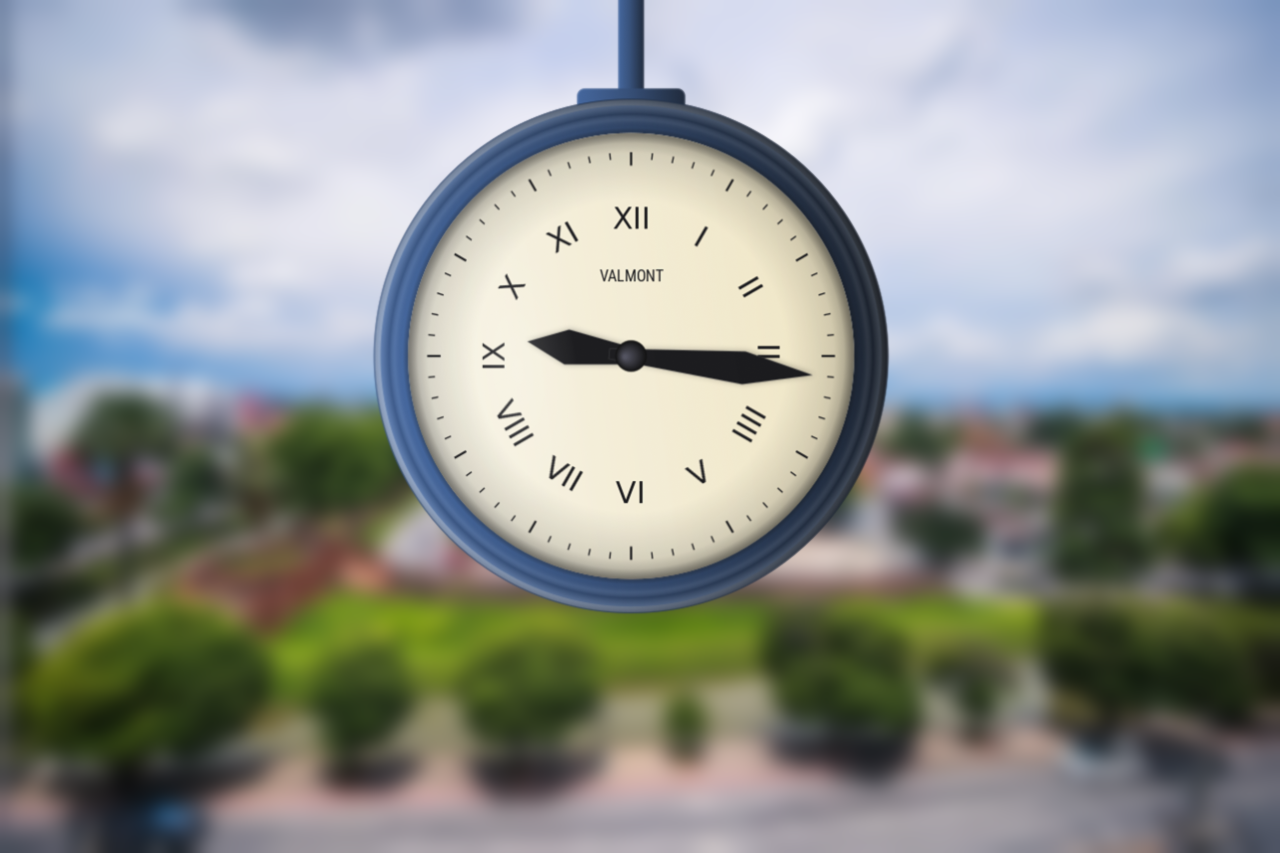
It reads 9,16
